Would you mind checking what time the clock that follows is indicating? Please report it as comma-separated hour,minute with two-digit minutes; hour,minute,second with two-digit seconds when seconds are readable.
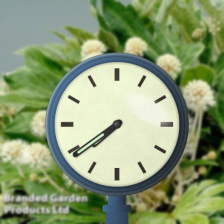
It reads 7,39
